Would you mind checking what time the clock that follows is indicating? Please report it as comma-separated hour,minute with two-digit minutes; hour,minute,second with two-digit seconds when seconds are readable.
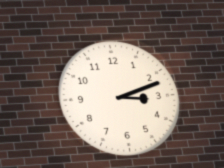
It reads 3,12
